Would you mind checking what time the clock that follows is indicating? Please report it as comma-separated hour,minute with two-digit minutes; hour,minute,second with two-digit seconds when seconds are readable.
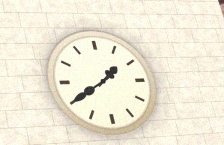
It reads 1,40
